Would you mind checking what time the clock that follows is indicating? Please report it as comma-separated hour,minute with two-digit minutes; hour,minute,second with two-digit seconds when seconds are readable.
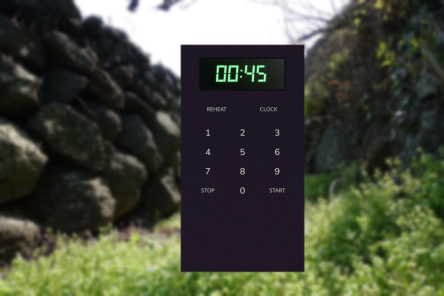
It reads 0,45
